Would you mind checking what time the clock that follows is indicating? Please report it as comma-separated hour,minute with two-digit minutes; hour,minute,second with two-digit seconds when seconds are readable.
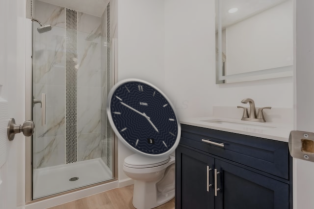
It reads 4,49
